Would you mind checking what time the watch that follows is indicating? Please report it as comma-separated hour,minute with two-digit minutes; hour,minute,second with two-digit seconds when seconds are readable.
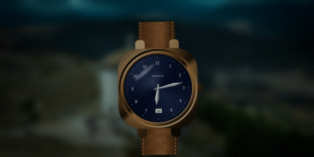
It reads 6,13
